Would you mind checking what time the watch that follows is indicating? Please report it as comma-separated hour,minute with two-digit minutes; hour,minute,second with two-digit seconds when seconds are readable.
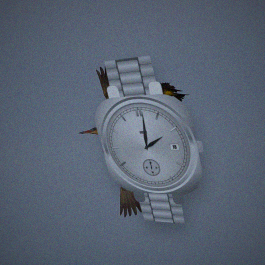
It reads 2,01
